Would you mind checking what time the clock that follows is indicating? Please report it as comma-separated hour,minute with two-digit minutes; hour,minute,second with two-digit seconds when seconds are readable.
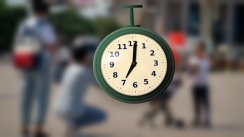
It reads 7,01
